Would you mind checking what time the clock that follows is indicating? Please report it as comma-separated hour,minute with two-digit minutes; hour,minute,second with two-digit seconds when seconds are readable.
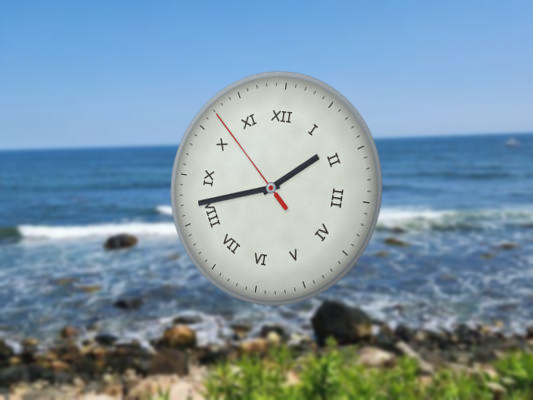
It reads 1,41,52
